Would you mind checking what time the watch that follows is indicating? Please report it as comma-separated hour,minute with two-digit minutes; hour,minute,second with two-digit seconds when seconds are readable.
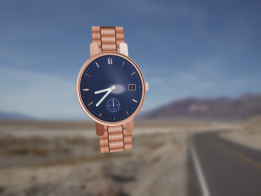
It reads 8,38
